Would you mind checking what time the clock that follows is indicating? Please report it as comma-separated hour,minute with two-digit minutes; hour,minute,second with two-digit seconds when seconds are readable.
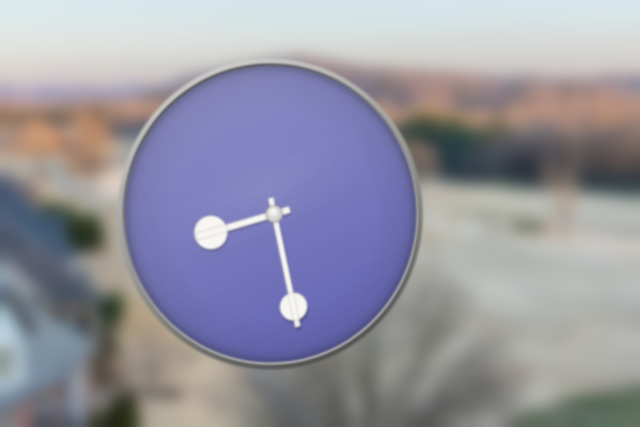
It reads 8,28
